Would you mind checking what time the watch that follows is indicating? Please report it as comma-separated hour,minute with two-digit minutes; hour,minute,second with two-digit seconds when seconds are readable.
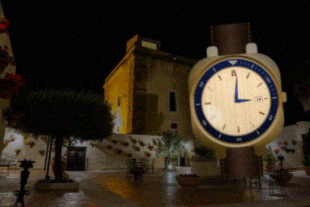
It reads 3,01
